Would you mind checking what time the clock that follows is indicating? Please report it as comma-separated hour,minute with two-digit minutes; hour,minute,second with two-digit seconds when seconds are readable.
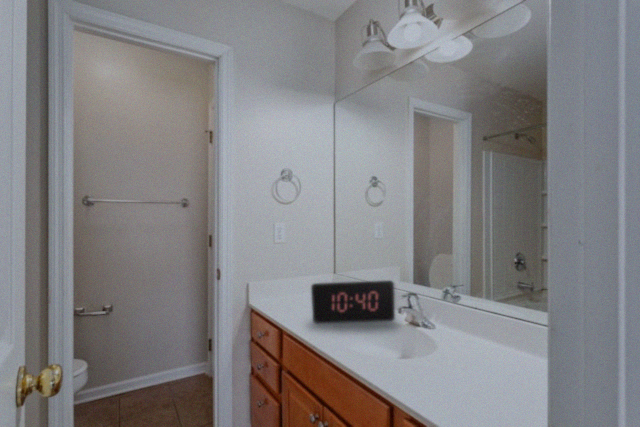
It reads 10,40
